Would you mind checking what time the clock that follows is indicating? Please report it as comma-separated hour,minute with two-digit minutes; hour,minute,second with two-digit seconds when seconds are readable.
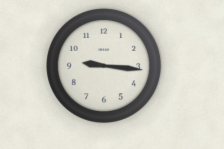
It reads 9,16
